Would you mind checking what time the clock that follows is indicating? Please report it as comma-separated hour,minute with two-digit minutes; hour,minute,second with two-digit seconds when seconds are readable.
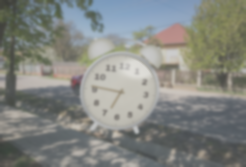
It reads 6,46
